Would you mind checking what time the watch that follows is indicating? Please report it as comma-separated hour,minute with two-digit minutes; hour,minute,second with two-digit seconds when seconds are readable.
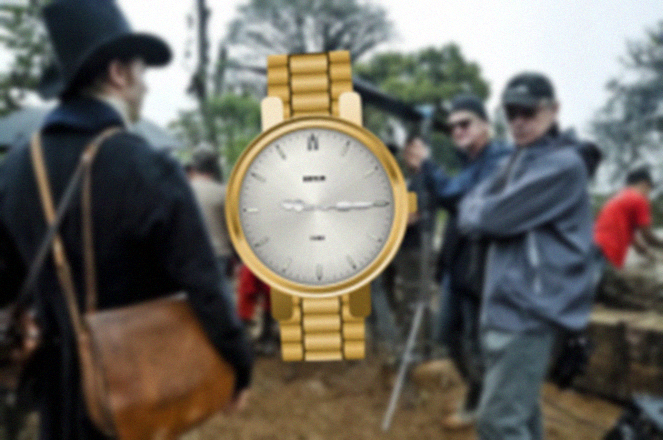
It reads 9,15
